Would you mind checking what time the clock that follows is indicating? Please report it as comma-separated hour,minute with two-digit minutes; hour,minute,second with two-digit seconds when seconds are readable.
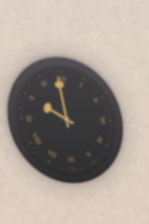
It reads 9,59
